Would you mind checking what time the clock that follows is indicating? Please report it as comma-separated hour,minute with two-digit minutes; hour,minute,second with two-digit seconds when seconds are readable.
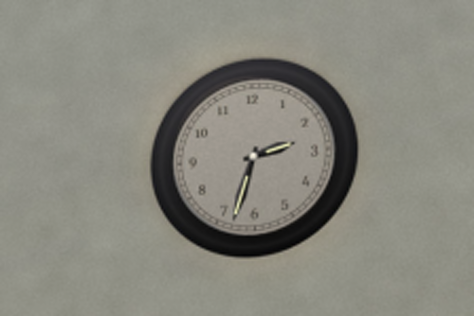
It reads 2,33
